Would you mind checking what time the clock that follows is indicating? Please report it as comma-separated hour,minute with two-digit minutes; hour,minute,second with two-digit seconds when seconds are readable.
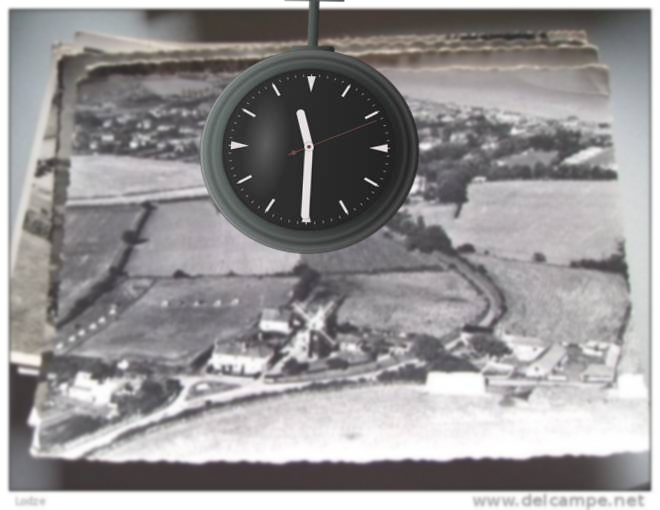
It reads 11,30,11
